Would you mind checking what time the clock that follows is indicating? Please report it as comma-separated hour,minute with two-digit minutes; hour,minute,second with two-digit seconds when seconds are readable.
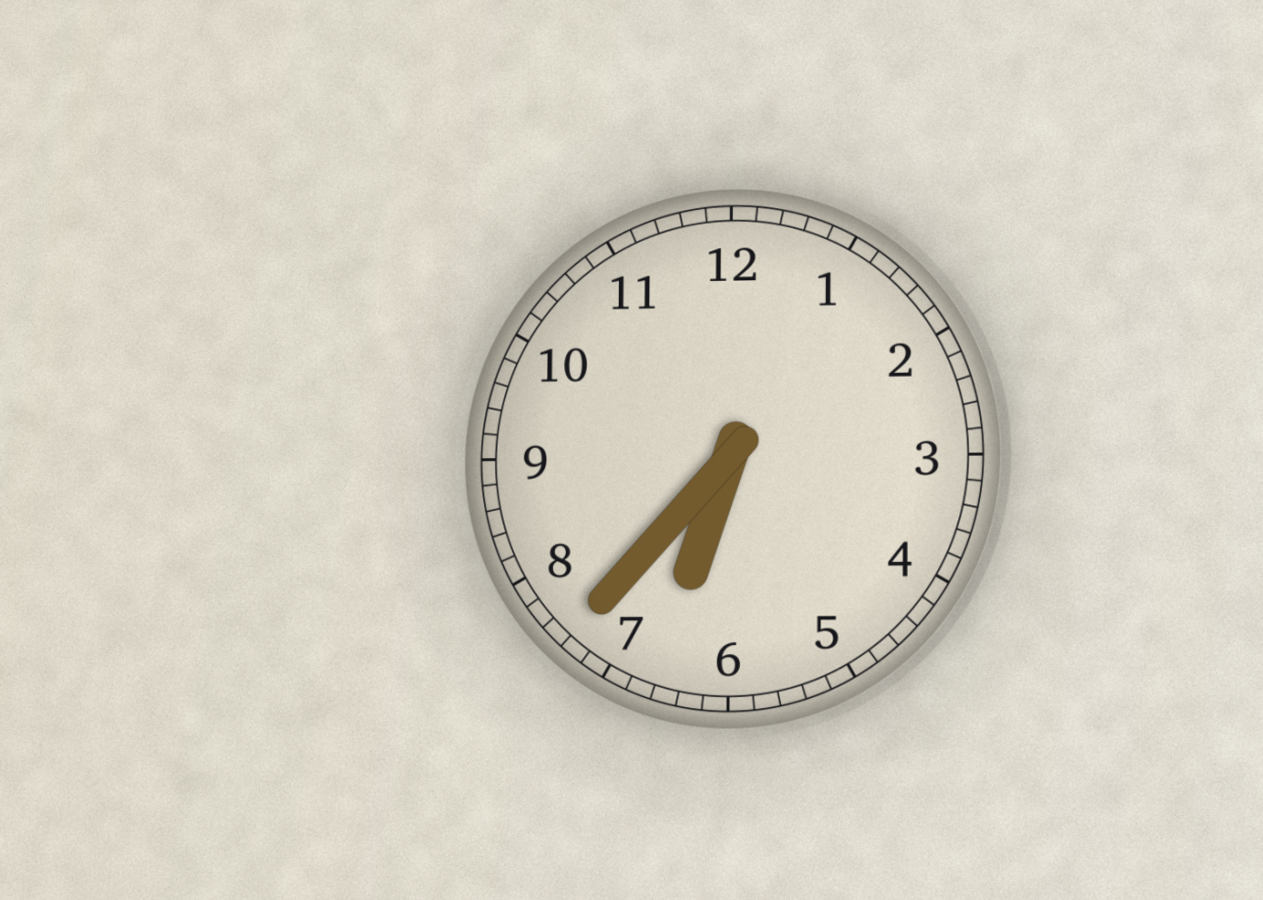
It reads 6,37
